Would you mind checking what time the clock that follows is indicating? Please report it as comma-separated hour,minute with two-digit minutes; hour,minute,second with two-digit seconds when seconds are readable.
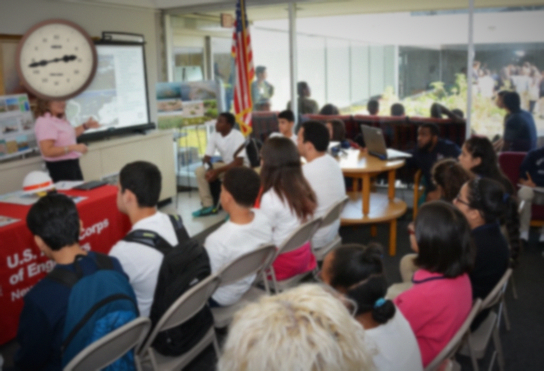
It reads 2,43
